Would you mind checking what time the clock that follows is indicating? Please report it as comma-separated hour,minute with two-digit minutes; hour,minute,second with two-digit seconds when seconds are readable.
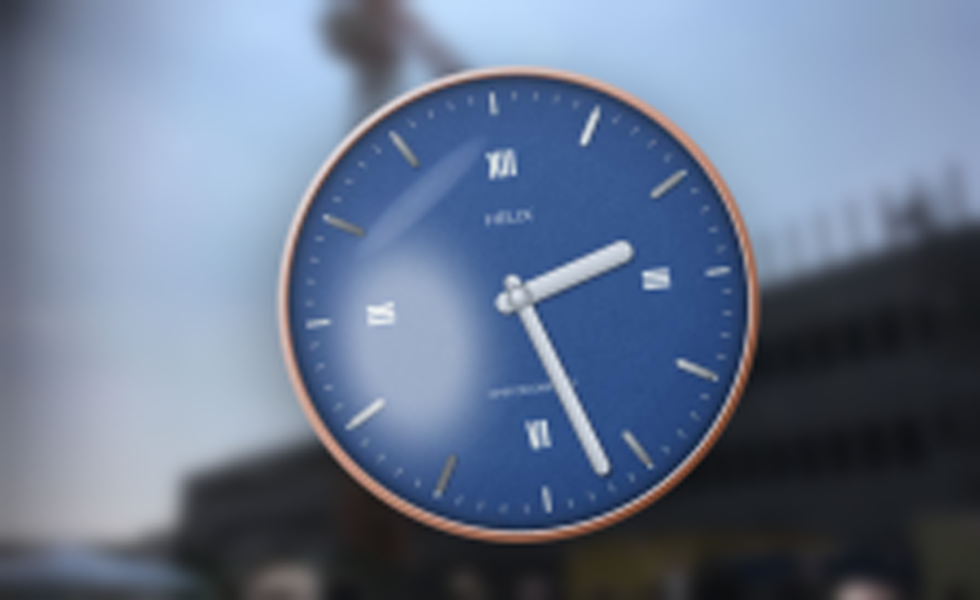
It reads 2,27
